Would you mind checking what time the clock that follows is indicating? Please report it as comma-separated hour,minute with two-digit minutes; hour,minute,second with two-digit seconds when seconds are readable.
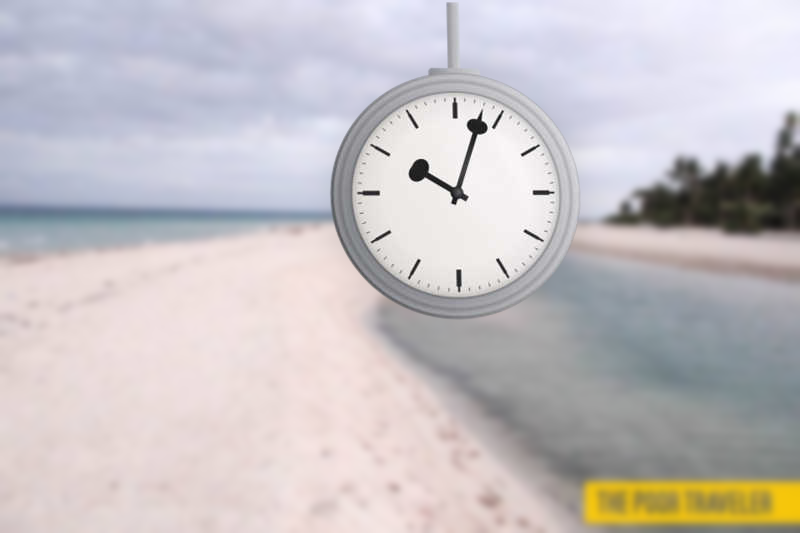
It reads 10,03
